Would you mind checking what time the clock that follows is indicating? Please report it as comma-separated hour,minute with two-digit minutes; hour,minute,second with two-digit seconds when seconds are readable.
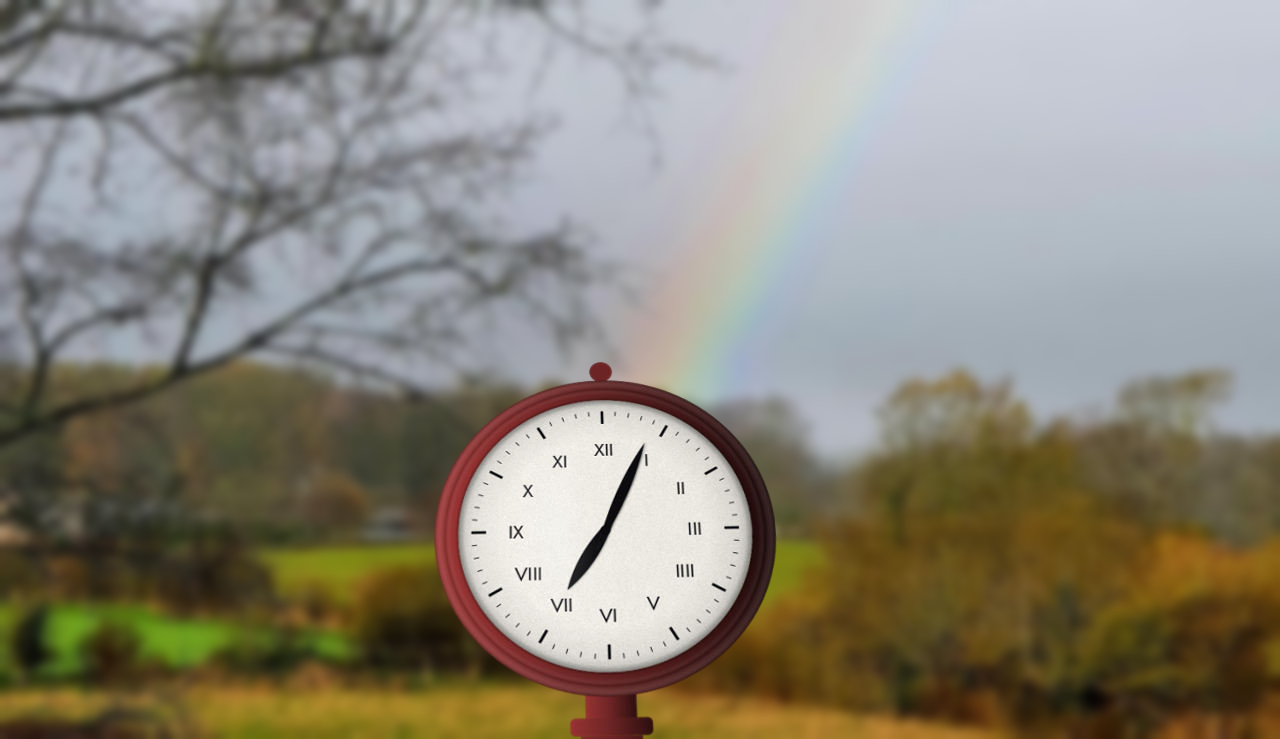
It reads 7,04
